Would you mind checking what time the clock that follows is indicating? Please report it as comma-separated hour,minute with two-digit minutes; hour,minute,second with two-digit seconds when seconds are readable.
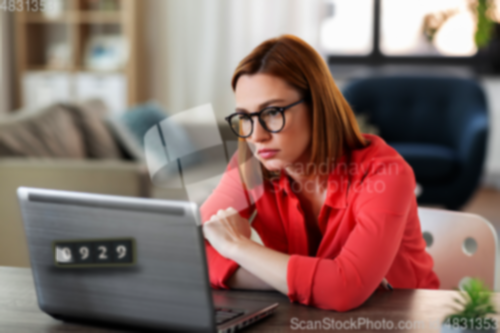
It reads 9,29
